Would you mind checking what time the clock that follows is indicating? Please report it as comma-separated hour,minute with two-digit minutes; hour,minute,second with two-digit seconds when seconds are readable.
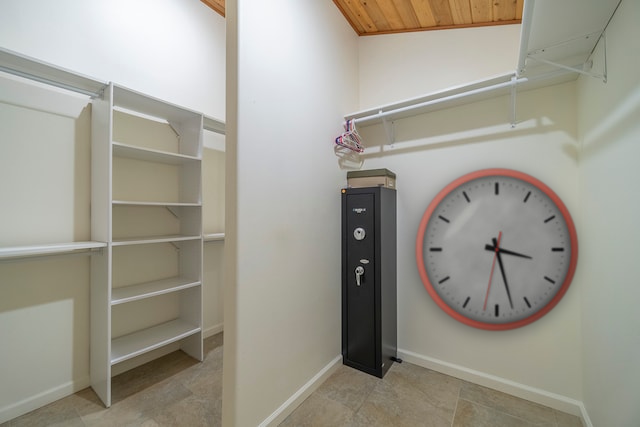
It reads 3,27,32
